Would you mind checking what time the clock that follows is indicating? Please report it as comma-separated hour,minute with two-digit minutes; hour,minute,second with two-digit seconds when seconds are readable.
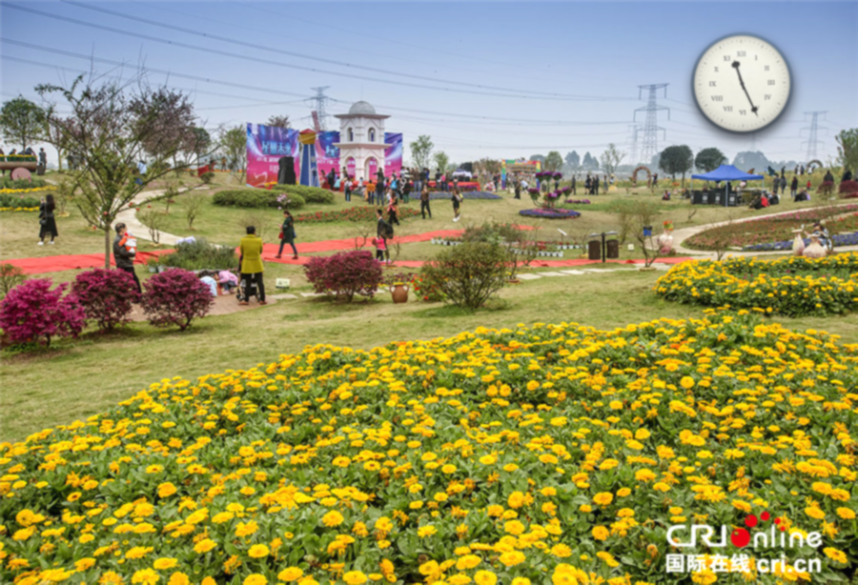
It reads 11,26
